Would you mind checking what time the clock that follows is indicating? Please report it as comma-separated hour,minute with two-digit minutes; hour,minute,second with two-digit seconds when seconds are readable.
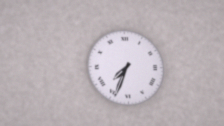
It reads 7,34
